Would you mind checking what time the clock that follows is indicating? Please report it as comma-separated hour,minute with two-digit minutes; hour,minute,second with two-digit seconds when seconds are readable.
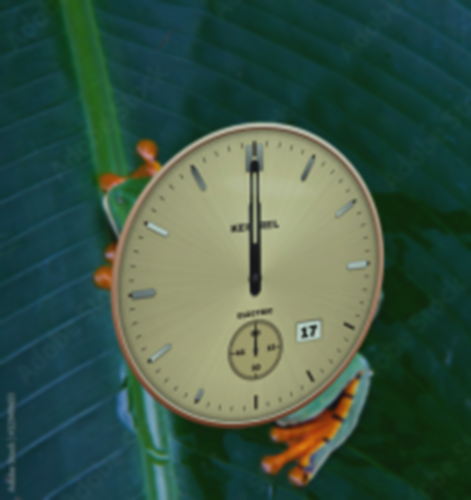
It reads 12,00
